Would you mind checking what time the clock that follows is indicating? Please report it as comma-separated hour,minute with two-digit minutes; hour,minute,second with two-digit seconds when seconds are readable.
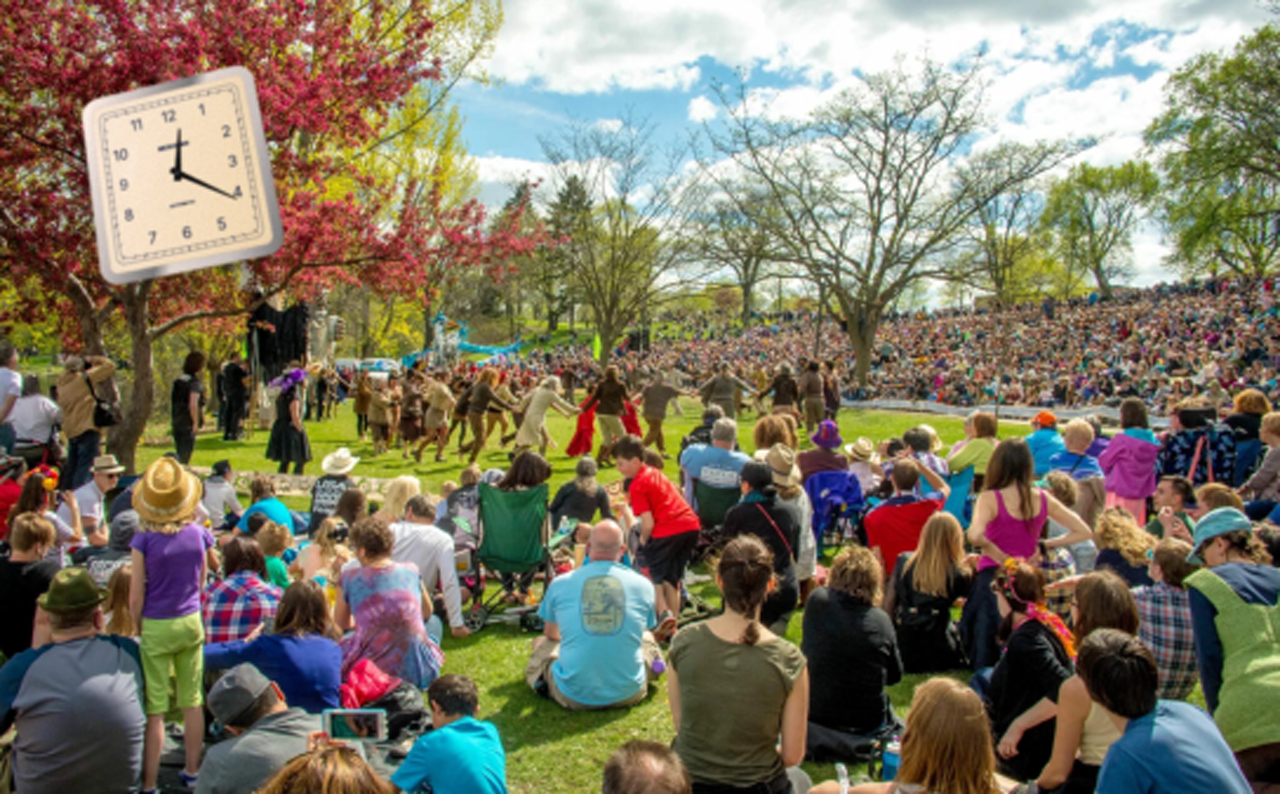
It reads 12,21
